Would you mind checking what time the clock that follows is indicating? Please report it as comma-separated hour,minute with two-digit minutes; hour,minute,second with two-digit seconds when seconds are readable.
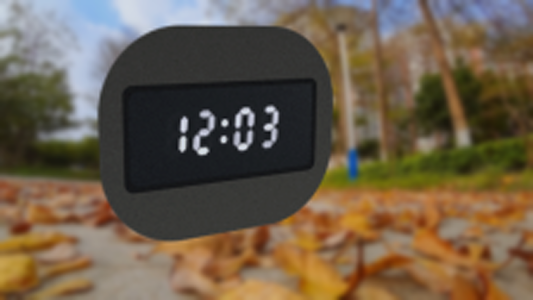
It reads 12,03
